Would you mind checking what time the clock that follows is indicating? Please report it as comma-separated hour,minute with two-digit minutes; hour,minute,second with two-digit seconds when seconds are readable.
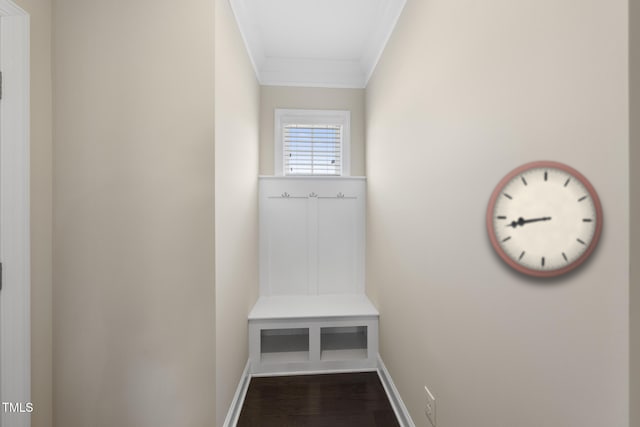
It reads 8,43
